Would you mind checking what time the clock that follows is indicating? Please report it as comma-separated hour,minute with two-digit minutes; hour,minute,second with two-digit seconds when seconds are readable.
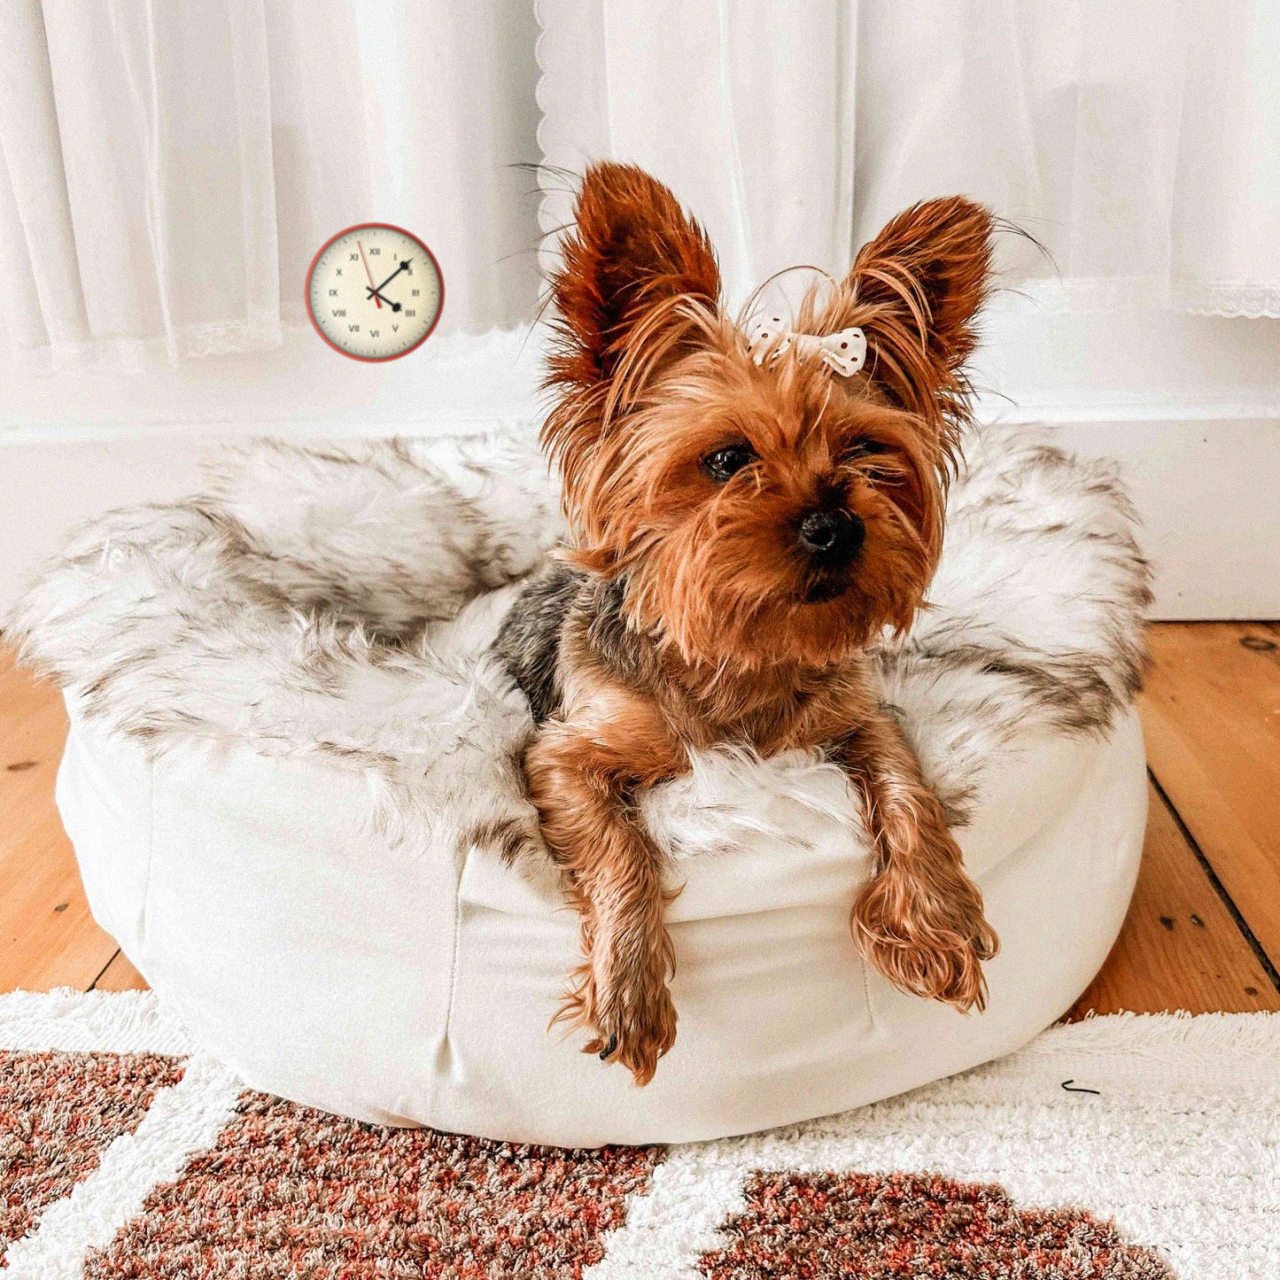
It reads 4,07,57
